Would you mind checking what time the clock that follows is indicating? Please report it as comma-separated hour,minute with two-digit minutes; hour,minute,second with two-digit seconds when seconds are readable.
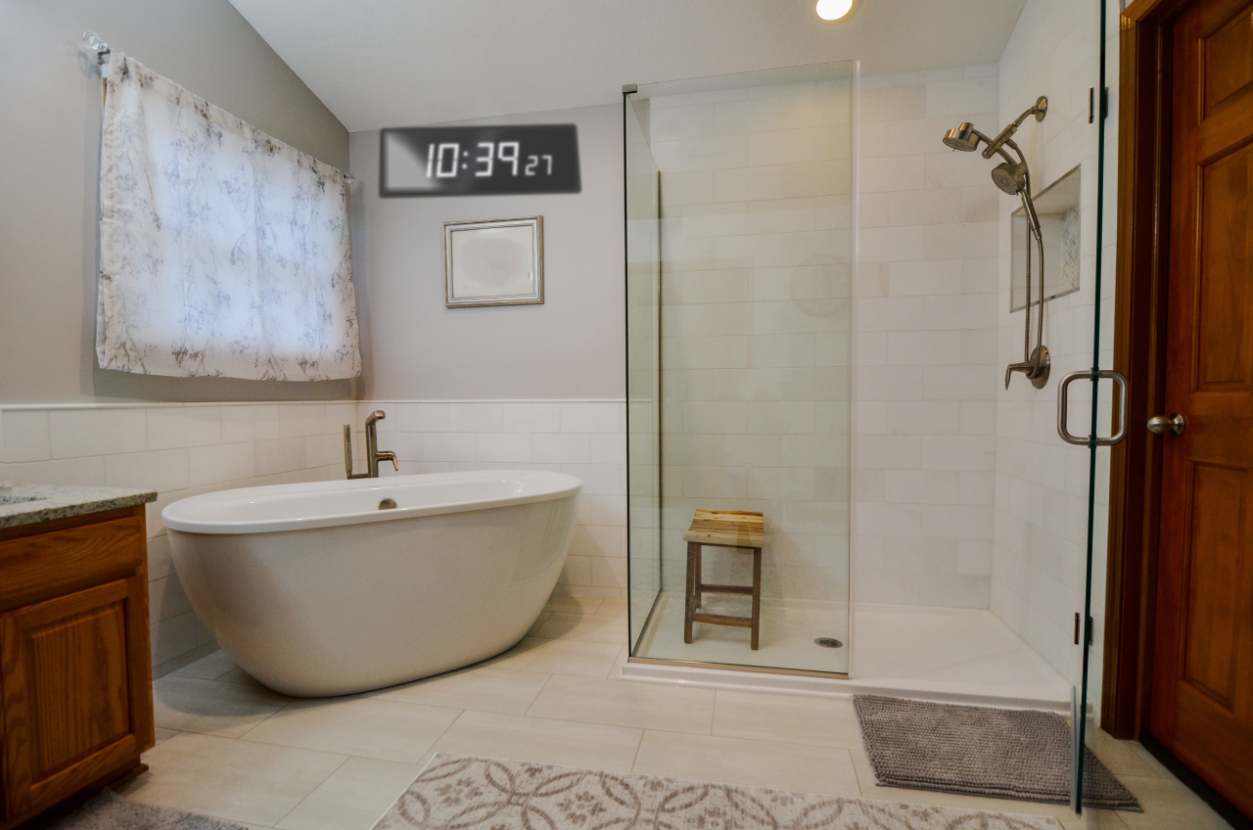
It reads 10,39,27
